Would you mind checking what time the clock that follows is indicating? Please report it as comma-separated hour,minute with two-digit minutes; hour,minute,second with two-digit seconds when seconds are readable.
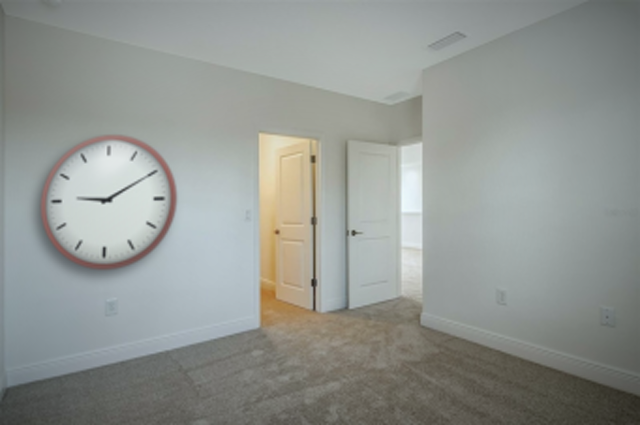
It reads 9,10
